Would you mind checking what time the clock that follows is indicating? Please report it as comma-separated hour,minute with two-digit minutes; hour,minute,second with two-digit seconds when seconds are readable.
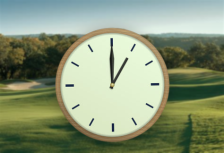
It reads 1,00
